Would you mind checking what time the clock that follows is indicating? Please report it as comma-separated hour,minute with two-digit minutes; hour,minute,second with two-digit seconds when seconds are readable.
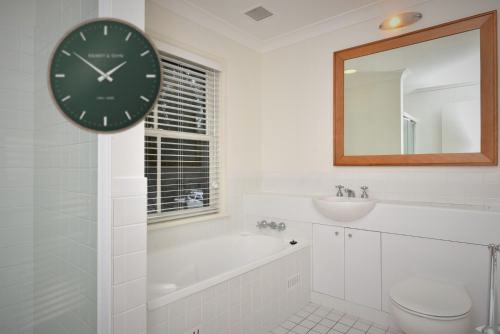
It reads 1,51
